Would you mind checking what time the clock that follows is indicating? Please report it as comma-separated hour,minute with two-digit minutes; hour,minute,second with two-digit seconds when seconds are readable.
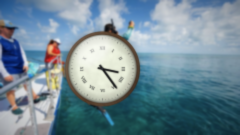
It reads 3,24
